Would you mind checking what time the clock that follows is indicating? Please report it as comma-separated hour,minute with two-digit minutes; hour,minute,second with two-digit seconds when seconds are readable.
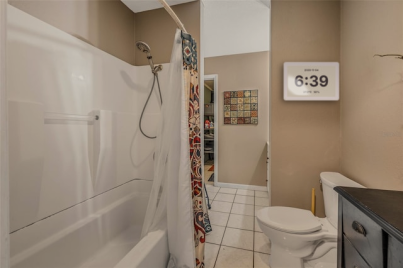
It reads 6,39
